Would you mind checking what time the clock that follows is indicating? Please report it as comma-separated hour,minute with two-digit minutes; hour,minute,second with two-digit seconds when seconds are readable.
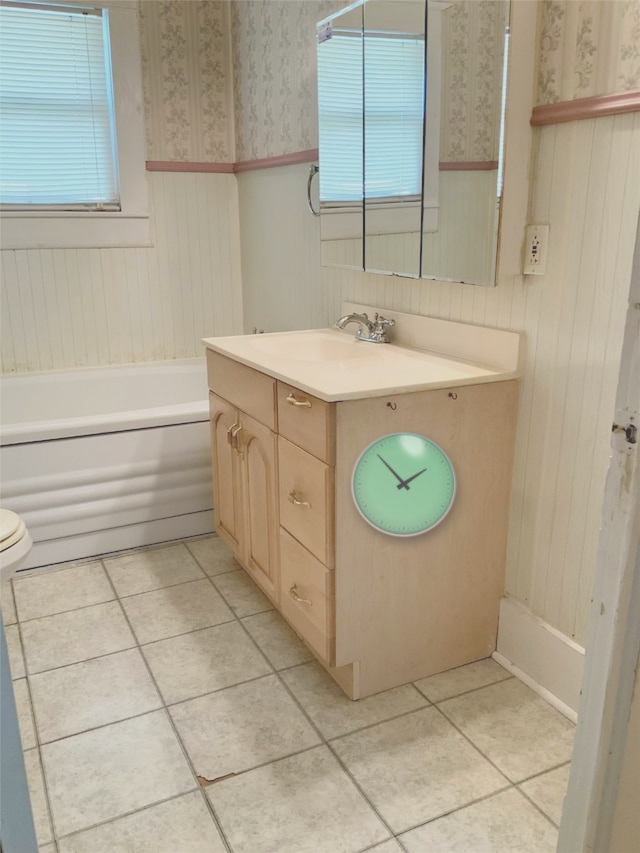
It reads 1,53
